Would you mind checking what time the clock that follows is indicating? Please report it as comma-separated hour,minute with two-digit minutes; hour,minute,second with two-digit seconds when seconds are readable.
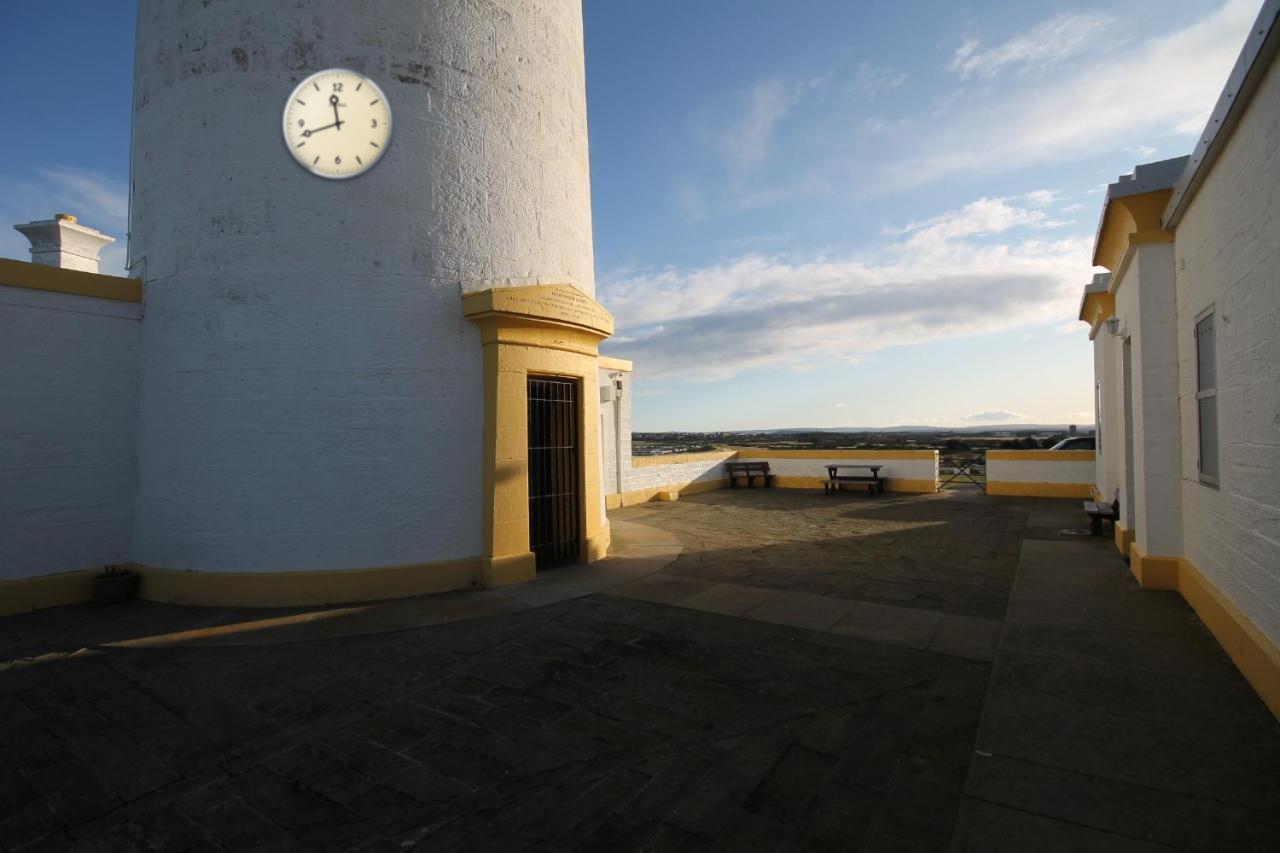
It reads 11,42
